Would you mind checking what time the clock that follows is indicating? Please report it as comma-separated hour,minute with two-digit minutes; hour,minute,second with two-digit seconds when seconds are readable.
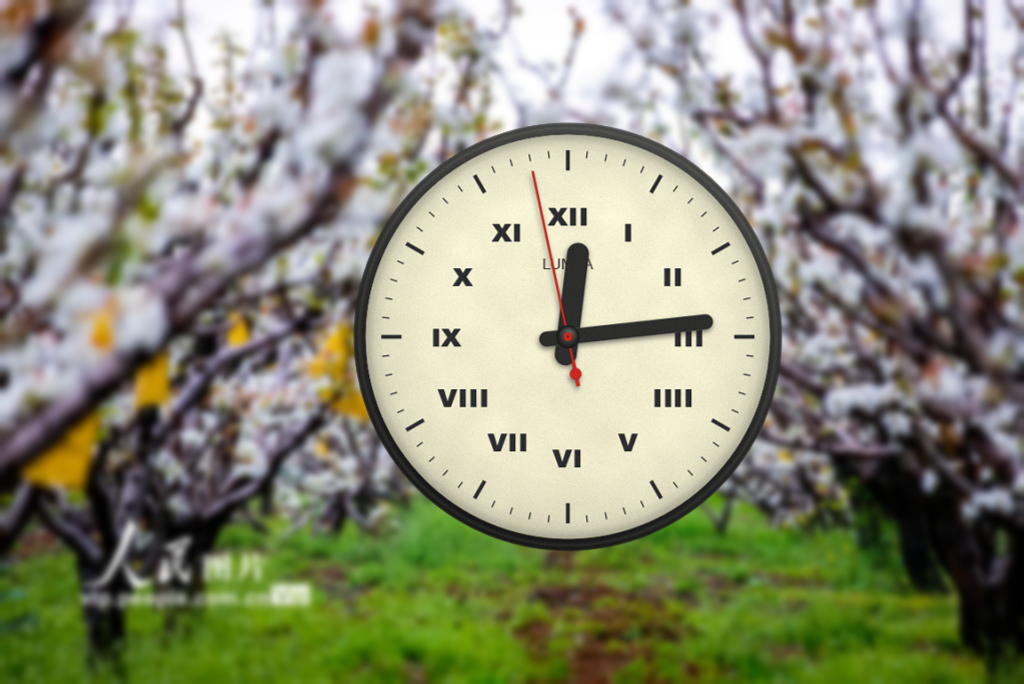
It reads 12,13,58
